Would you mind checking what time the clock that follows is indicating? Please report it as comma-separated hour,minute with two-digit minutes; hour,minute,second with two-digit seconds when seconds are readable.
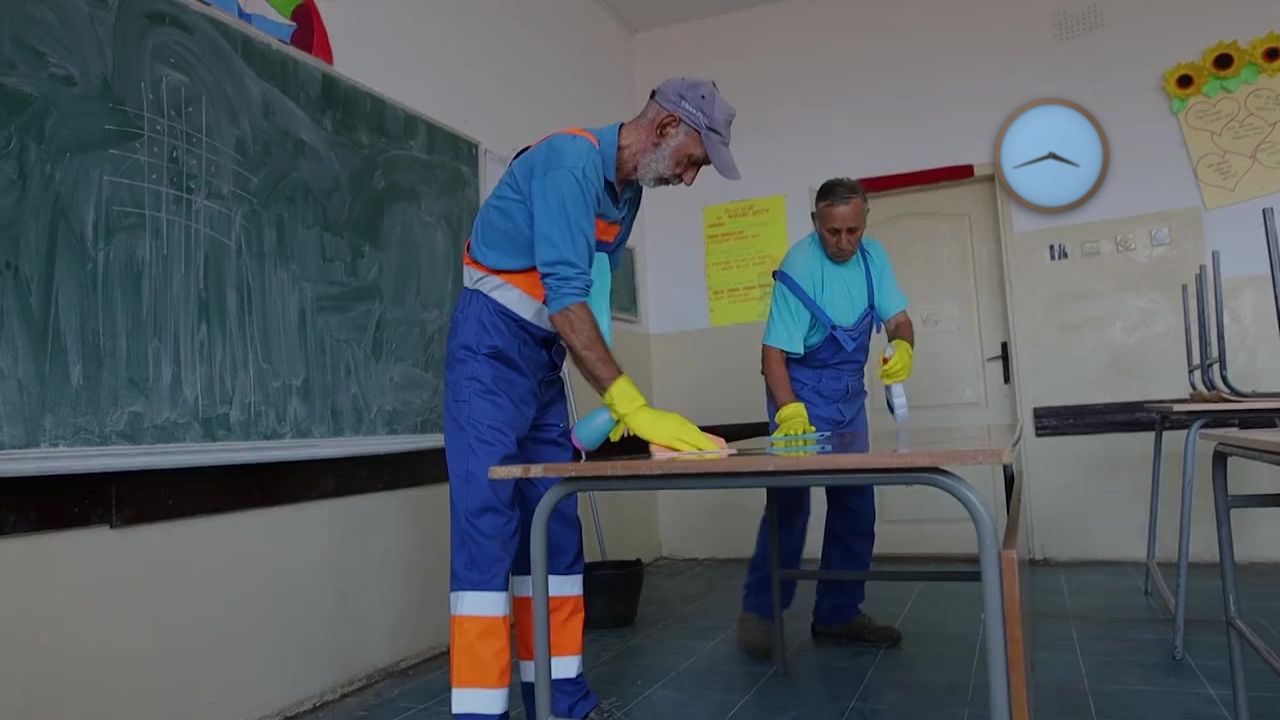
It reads 3,42
